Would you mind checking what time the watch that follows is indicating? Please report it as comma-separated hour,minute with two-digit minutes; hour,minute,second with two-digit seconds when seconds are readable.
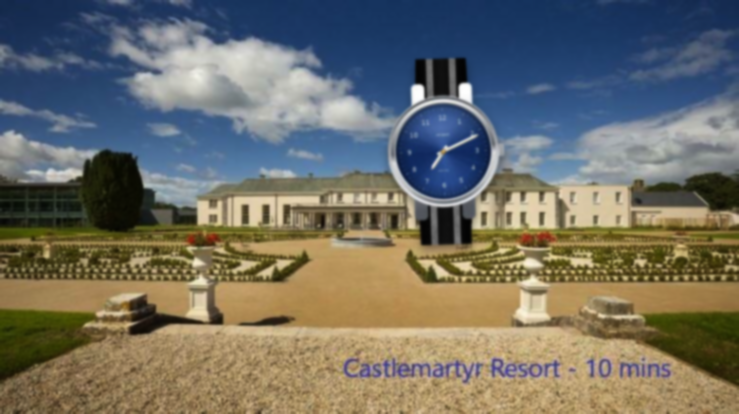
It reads 7,11
